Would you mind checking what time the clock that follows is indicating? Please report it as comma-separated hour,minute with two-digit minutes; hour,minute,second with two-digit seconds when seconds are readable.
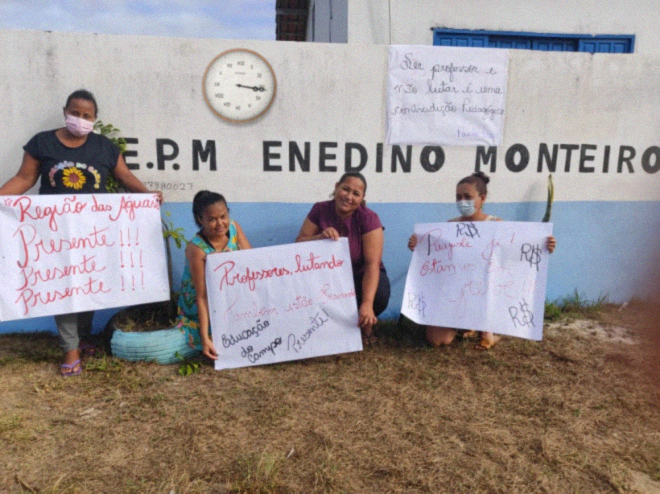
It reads 3,16
